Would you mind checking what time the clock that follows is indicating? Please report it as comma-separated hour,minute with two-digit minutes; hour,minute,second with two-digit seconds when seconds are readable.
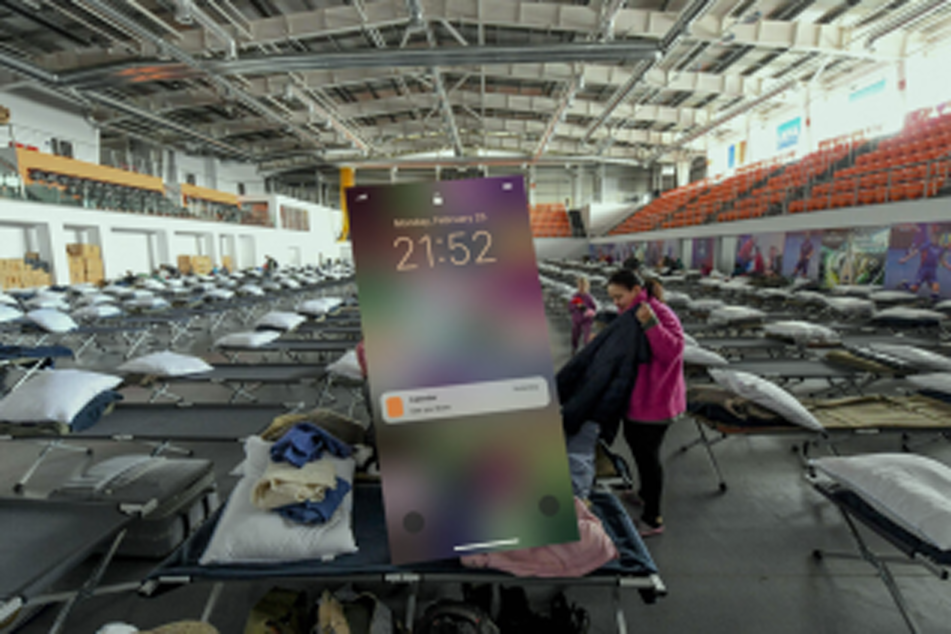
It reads 21,52
